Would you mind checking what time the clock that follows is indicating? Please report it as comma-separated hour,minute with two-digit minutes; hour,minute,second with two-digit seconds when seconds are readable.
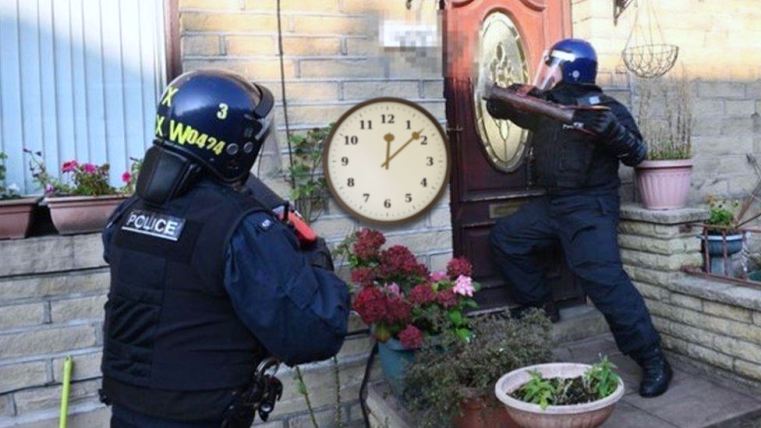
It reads 12,08
